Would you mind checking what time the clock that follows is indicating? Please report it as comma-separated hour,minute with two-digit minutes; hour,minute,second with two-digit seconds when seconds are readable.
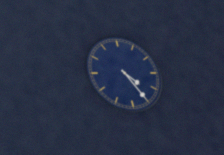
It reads 4,25
